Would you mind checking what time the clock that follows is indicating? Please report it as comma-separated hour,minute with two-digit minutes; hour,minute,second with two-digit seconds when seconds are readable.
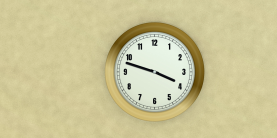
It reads 3,48
